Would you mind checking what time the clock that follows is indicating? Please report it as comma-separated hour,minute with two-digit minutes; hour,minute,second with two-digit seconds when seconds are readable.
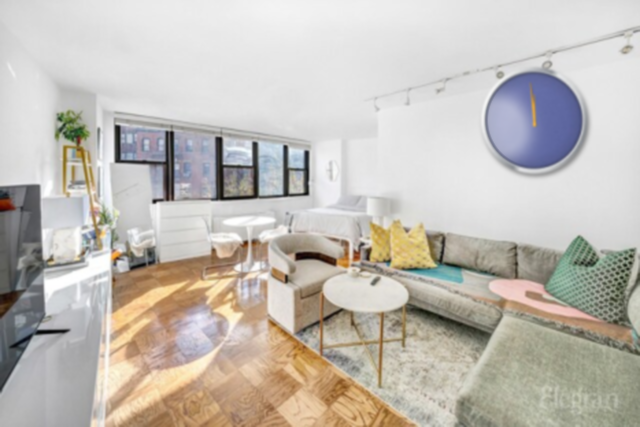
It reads 11,59
